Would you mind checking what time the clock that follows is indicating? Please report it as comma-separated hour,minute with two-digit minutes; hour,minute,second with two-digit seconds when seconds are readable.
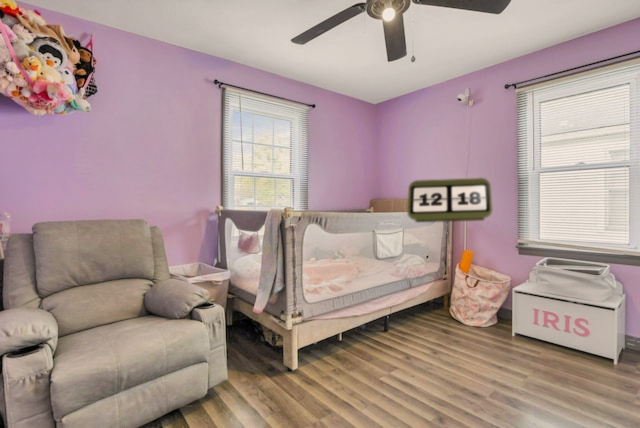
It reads 12,18
